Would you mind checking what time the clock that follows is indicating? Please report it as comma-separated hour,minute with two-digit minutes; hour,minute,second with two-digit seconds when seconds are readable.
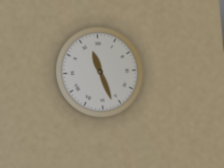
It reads 11,27
